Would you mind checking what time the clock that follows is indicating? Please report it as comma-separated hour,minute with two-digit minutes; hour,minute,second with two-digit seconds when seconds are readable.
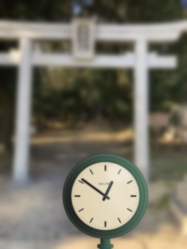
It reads 12,51
